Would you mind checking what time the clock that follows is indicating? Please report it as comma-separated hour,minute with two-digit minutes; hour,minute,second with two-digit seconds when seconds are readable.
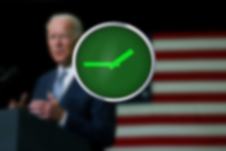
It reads 1,45
